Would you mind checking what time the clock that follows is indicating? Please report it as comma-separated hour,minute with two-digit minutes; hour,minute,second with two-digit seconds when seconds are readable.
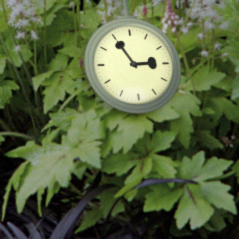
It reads 2,55
